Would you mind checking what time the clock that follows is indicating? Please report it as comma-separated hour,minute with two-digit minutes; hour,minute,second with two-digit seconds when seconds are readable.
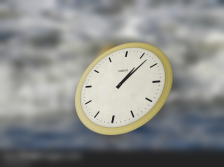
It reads 1,07
